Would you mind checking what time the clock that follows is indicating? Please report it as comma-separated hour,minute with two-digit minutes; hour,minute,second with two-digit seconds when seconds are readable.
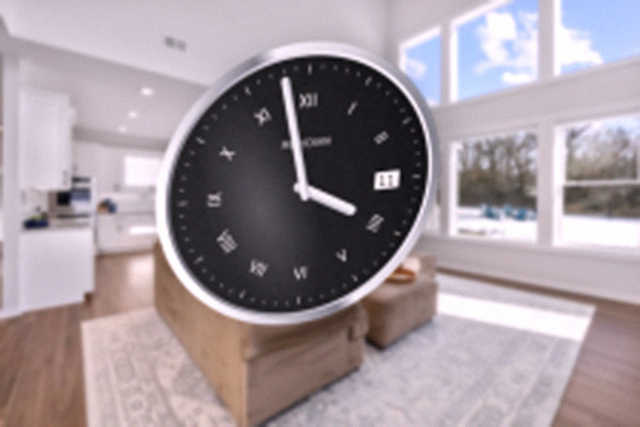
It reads 3,58
